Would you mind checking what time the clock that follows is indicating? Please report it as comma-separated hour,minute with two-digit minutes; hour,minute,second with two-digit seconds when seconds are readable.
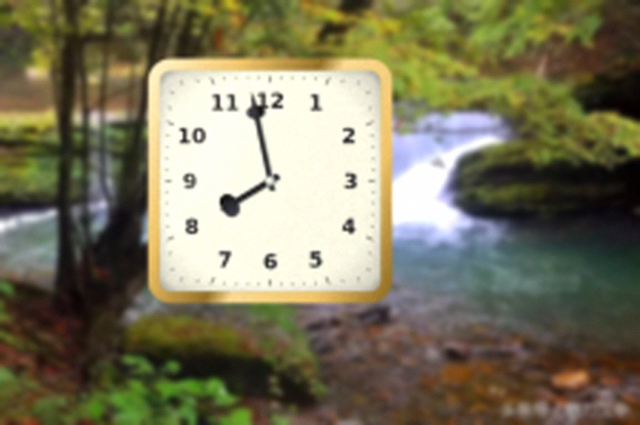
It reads 7,58
